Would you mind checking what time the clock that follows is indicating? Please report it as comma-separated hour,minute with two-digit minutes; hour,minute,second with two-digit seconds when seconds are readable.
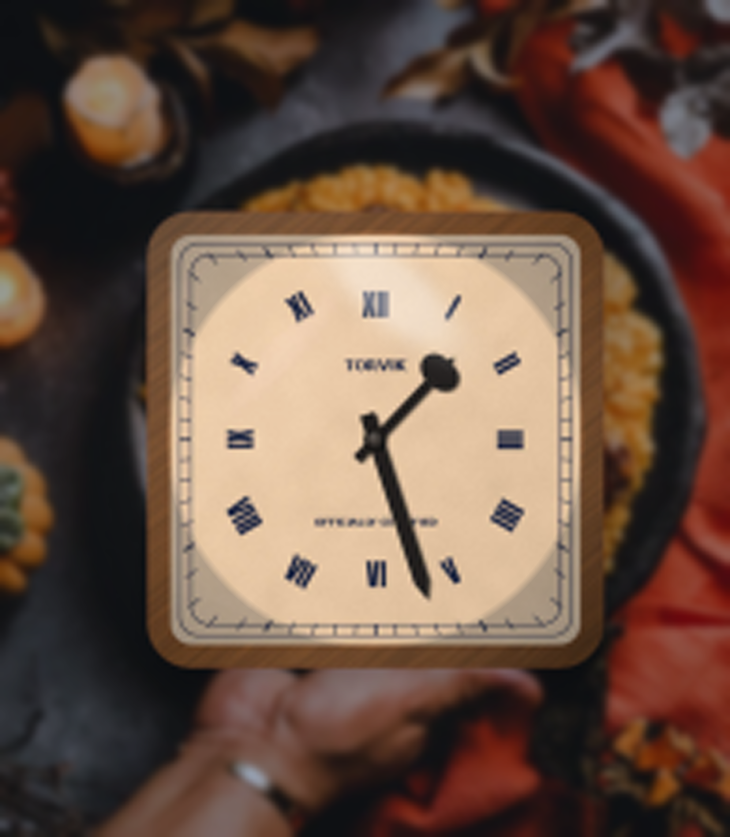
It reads 1,27
